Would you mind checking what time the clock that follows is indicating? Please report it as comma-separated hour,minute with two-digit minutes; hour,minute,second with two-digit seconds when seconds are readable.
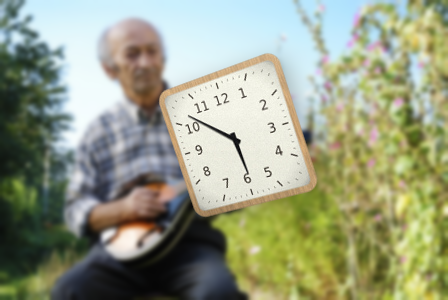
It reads 5,52
